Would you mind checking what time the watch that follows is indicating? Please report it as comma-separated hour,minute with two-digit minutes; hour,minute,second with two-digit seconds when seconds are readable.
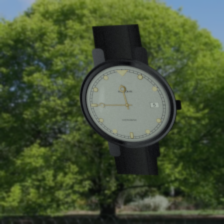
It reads 11,45
